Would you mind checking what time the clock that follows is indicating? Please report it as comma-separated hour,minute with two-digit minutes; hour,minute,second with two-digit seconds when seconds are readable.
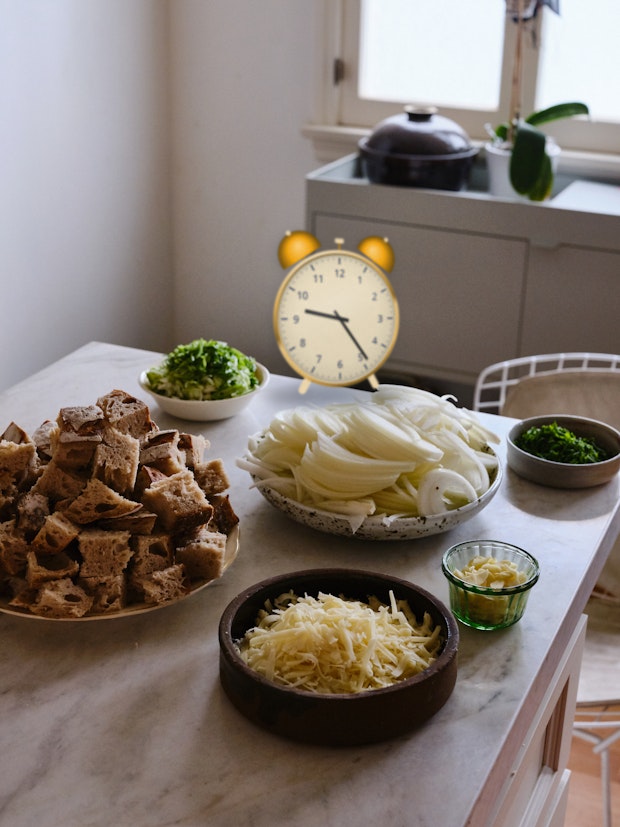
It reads 9,24
